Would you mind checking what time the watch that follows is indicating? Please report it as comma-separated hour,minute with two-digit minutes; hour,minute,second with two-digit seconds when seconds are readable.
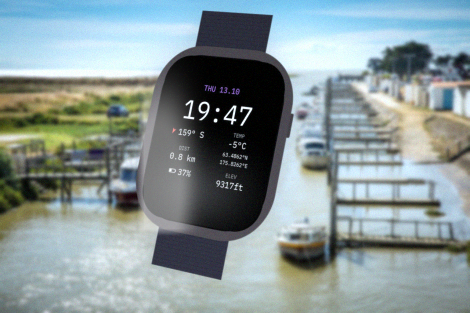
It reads 19,47
